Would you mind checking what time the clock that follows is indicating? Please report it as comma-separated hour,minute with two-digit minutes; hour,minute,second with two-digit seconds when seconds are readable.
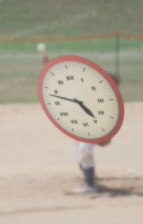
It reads 4,48
